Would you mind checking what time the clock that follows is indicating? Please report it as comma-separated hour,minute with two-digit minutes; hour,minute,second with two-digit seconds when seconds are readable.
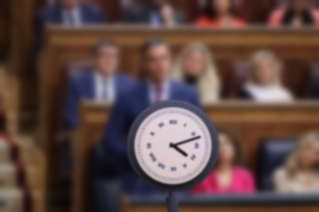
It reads 4,12
